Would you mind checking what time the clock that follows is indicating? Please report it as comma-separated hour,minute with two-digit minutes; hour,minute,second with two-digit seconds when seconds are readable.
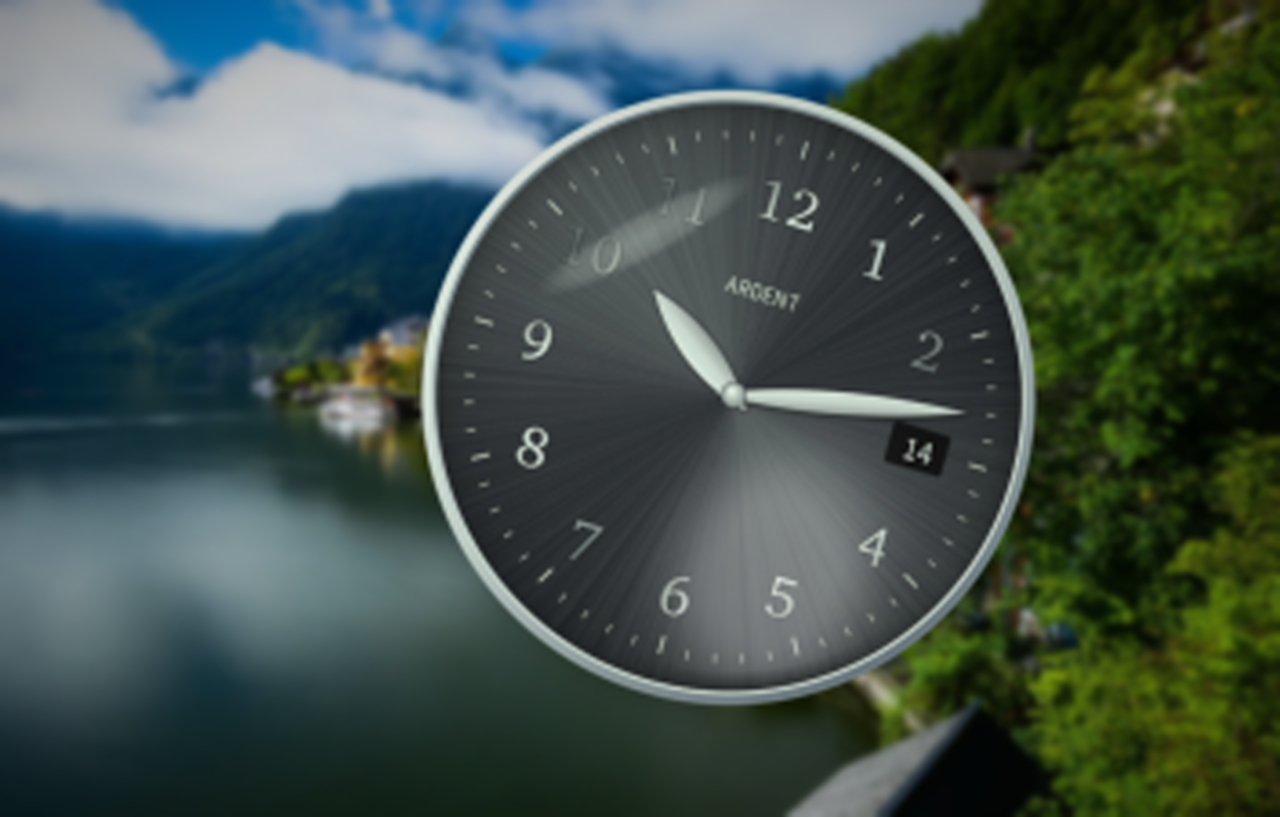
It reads 10,13
